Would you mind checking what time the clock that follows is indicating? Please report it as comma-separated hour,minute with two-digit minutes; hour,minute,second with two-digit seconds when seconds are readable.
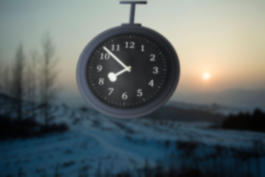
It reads 7,52
